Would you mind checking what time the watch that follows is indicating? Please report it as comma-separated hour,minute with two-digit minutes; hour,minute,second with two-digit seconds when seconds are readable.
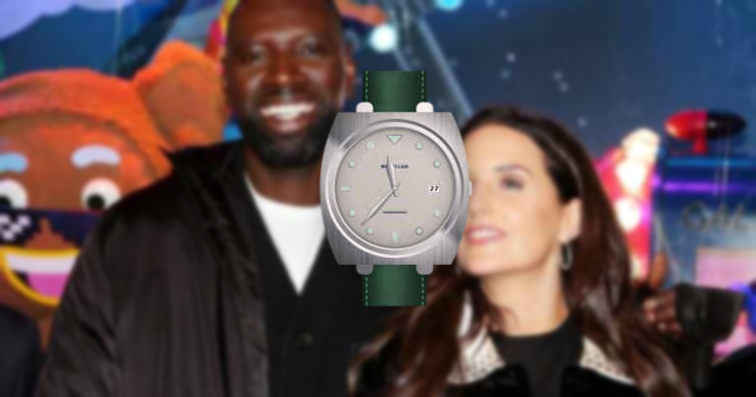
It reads 11,37
